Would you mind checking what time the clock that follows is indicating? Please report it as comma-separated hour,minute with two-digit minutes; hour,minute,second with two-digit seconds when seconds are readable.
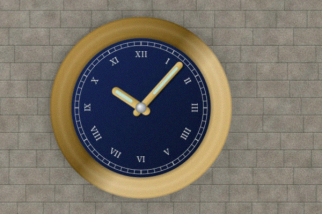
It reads 10,07
